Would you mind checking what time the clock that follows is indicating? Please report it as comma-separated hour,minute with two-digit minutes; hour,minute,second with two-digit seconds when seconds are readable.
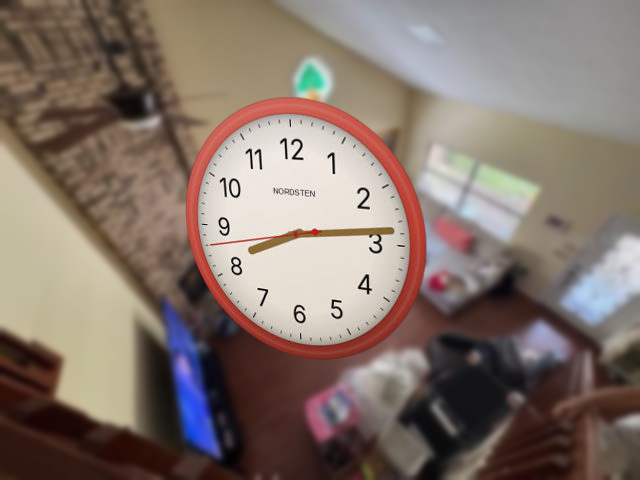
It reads 8,13,43
